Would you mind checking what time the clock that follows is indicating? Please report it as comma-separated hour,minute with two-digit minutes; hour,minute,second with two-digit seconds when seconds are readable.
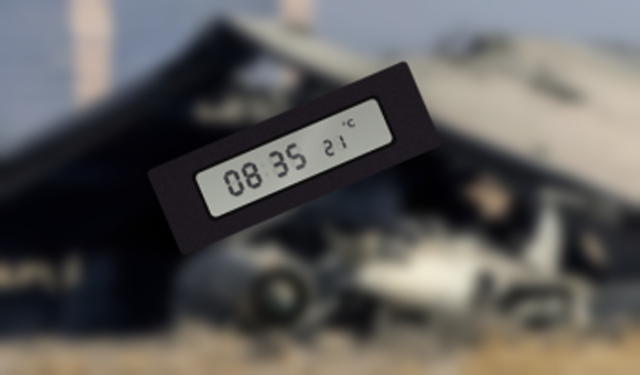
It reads 8,35
